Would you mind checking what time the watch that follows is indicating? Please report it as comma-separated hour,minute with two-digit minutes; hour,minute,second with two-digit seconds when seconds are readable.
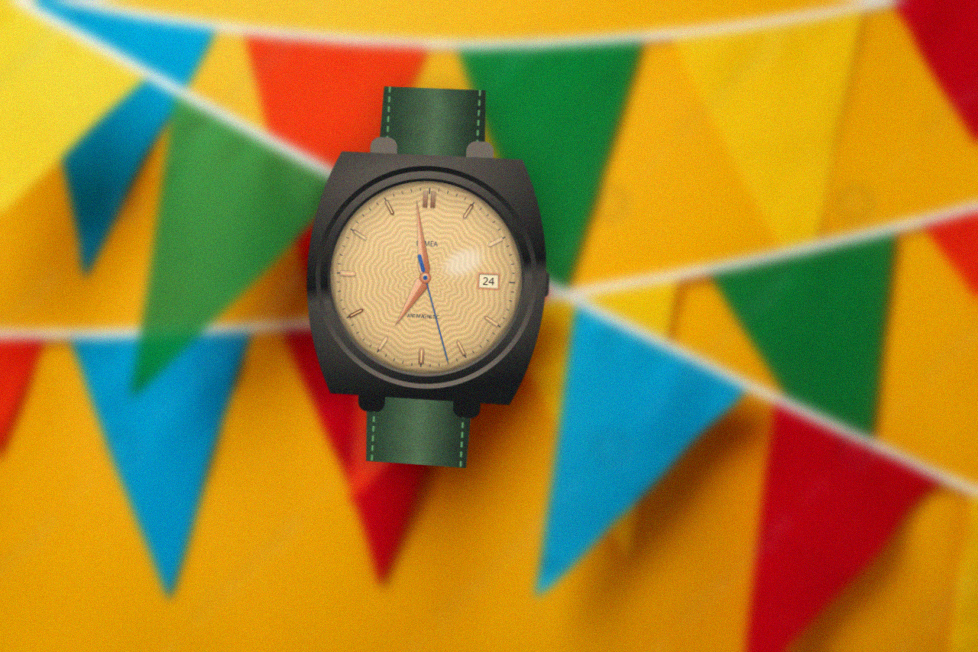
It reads 6,58,27
